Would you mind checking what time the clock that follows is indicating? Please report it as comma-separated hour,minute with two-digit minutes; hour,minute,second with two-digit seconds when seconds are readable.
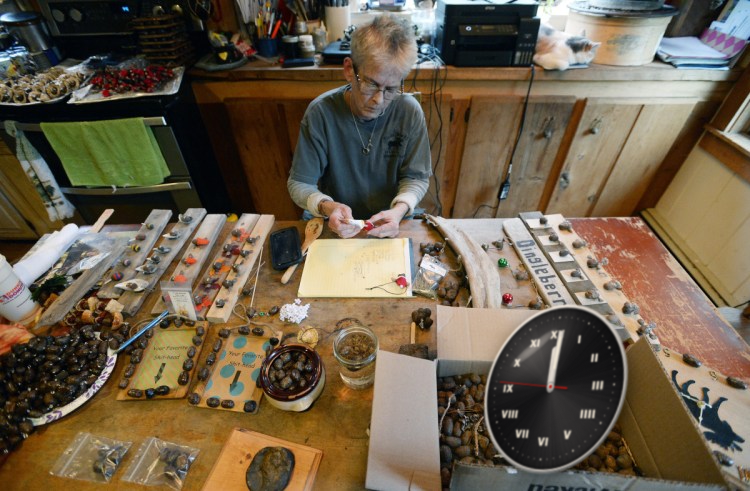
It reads 12,00,46
